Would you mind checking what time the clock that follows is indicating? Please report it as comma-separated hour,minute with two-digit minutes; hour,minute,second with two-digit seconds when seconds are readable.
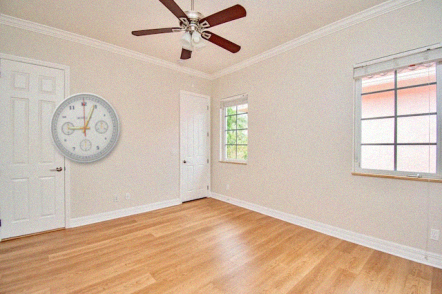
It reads 9,04
